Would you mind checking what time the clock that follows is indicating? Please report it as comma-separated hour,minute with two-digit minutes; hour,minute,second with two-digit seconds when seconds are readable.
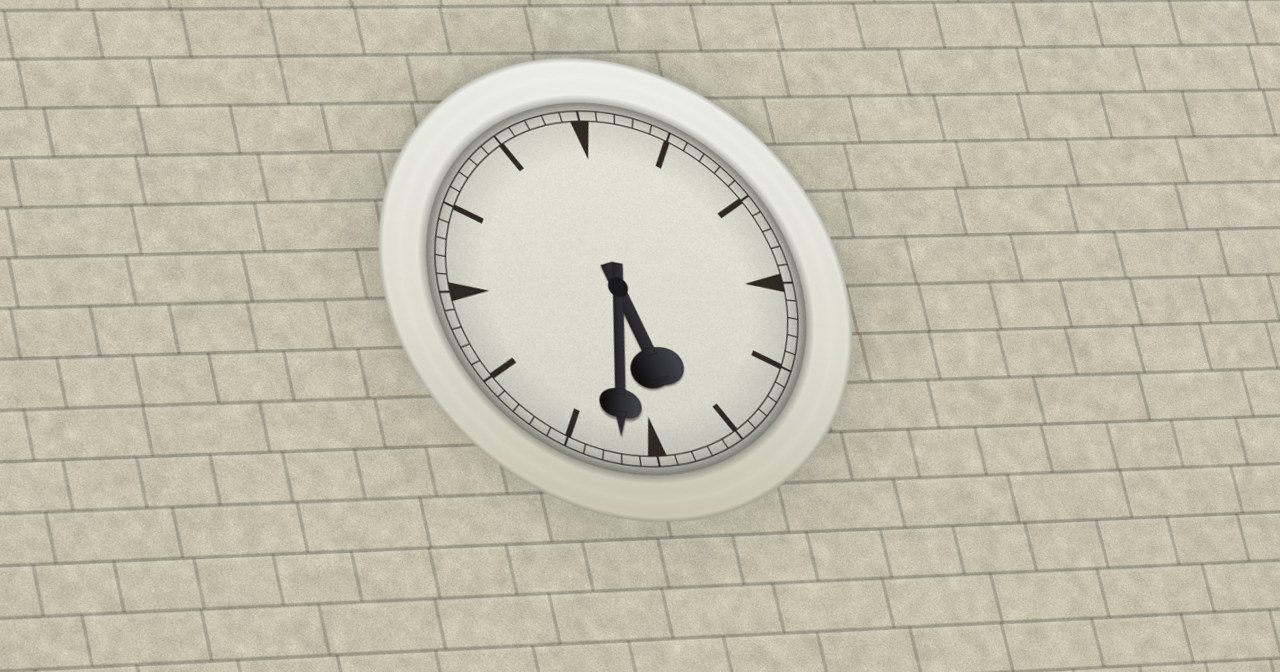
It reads 5,32
